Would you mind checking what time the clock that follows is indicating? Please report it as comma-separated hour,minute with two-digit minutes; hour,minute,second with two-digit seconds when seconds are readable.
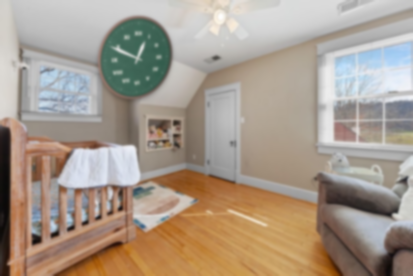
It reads 12,49
